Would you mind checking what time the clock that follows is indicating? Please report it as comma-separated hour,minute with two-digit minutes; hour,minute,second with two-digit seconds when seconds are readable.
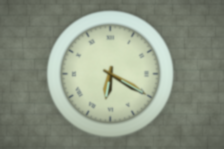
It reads 6,20
